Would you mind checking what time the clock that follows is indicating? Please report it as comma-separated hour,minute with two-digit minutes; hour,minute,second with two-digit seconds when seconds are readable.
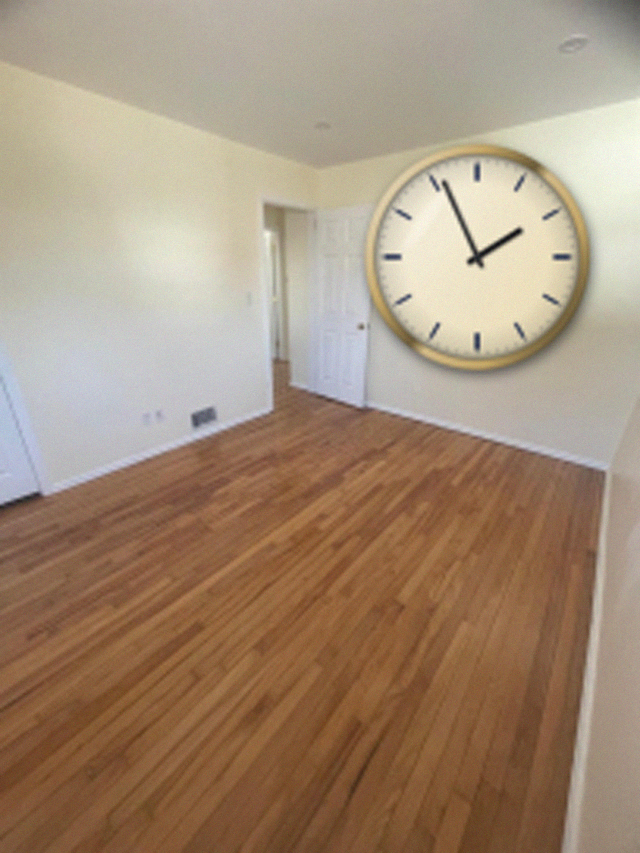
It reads 1,56
